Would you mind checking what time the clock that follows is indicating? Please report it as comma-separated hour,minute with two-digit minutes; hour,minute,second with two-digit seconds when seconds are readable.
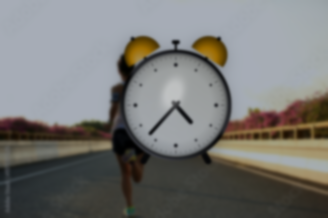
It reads 4,37
